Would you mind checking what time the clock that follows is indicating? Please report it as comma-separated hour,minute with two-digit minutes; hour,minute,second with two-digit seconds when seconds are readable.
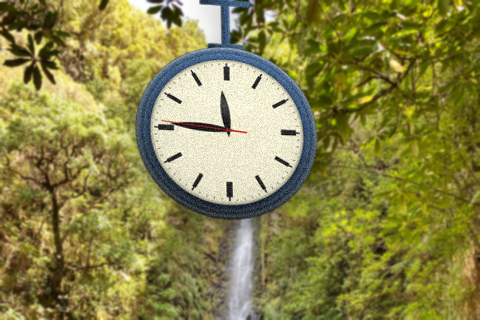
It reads 11,45,46
